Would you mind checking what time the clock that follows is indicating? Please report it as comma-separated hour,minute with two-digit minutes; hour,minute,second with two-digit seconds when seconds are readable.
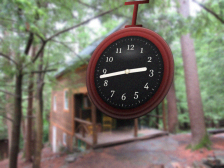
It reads 2,43
